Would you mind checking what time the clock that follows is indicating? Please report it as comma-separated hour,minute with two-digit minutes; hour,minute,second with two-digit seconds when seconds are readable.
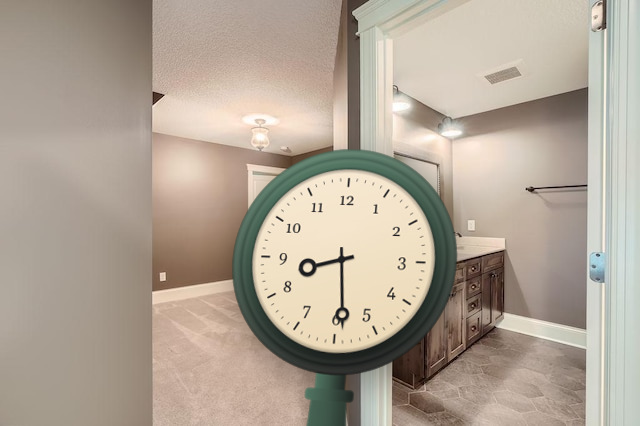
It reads 8,29
